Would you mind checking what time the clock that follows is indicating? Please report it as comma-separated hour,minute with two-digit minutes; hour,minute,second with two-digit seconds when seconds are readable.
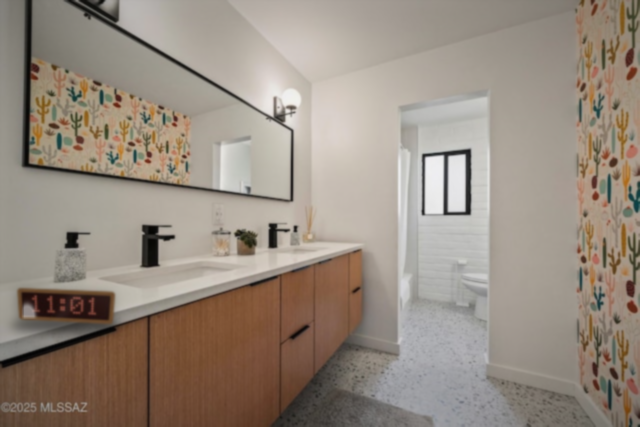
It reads 11,01
